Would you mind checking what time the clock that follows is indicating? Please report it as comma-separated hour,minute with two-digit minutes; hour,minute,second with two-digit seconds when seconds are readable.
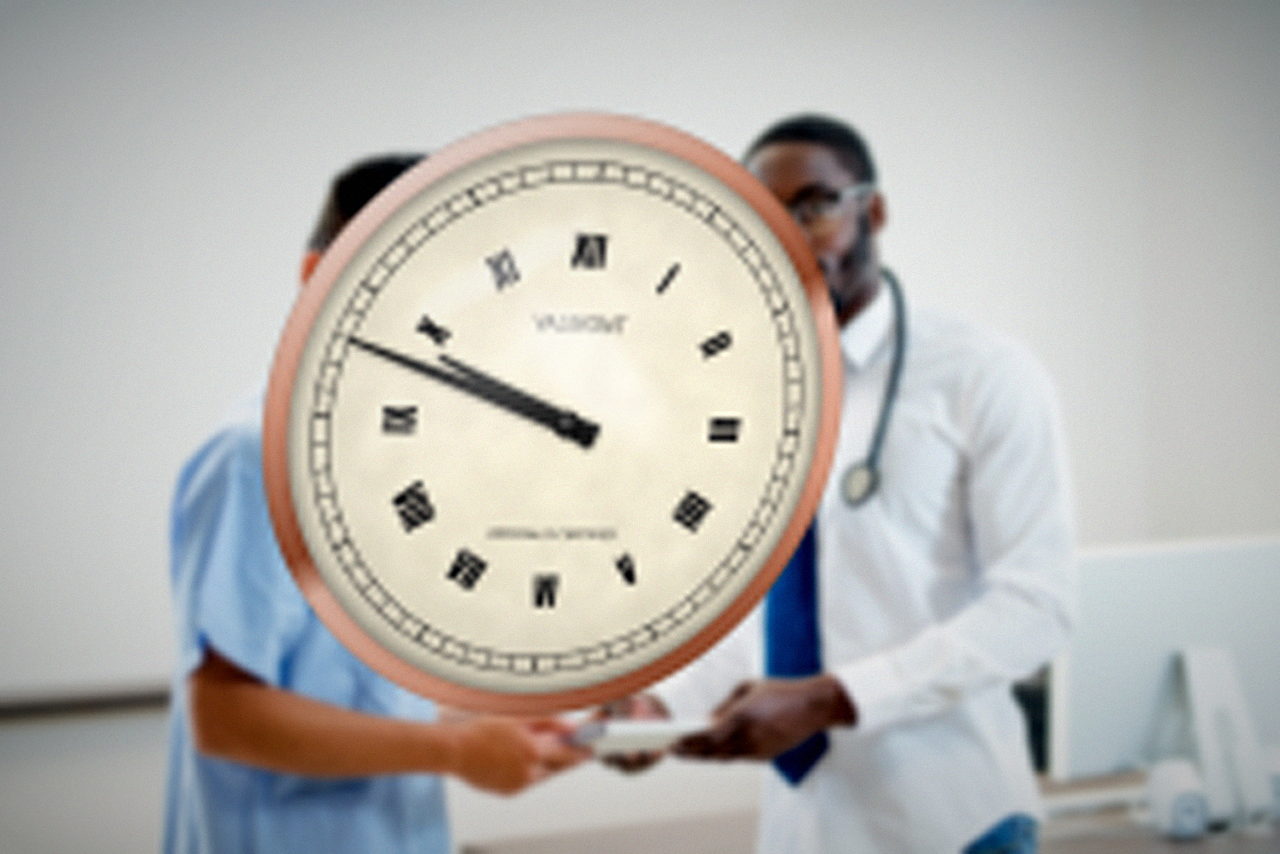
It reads 9,48
